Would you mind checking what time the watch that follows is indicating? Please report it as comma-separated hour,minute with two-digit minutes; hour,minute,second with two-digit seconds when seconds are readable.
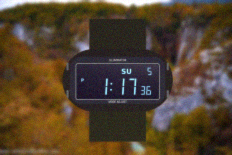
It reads 1,17
